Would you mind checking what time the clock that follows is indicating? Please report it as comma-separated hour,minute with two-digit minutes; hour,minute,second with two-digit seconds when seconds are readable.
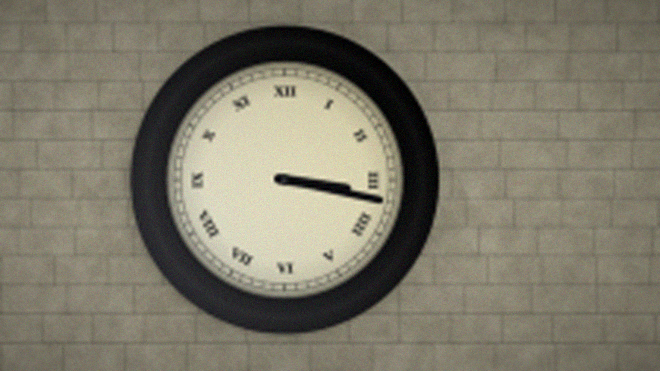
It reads 3,17
